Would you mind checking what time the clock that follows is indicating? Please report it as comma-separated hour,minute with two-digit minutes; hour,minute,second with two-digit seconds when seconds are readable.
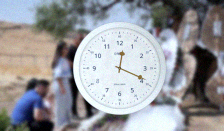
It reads 12,19
